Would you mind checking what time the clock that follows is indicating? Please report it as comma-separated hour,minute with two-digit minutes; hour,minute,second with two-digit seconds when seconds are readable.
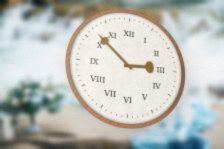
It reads 2,52
